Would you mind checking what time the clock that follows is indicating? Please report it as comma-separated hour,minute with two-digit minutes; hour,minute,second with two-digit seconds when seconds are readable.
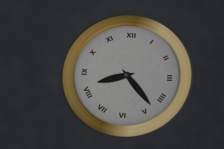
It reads 8,23
